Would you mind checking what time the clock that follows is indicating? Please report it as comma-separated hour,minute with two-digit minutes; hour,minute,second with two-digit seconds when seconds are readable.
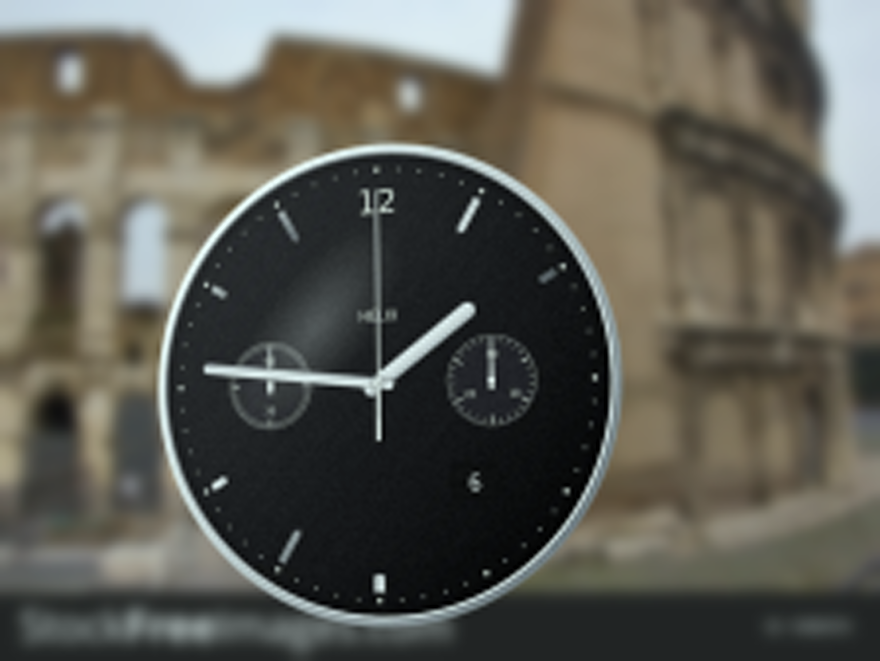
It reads 1,46
